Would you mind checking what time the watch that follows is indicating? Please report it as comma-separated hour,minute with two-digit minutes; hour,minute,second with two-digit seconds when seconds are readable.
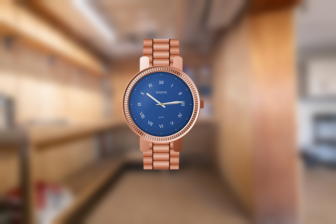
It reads 10,14
